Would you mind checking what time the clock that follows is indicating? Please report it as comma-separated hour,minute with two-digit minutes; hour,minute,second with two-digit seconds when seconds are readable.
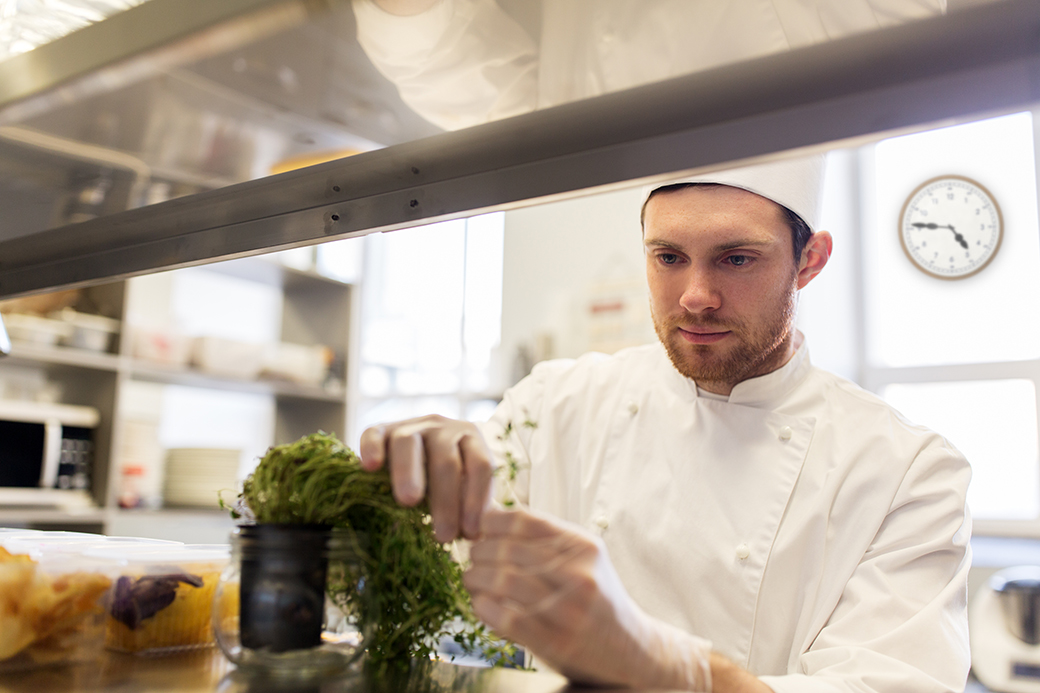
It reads 4,46
